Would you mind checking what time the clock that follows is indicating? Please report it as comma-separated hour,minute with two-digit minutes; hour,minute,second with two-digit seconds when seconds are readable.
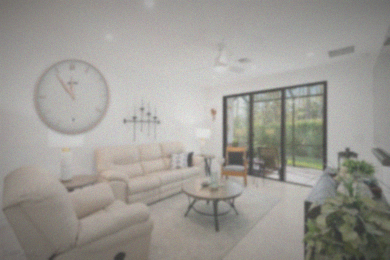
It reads 11,54
